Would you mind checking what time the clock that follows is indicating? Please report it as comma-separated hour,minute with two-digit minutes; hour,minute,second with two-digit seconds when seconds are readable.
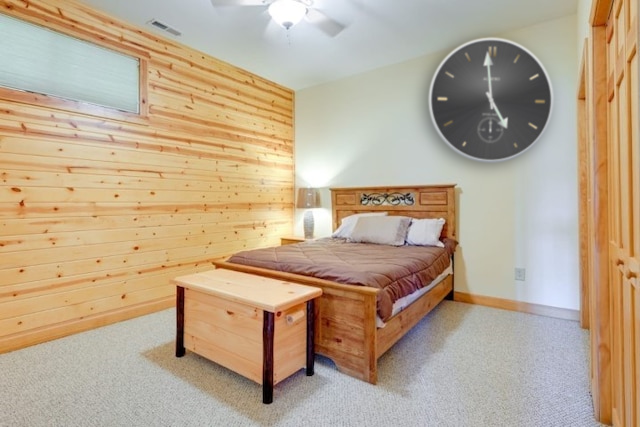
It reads 4,59
